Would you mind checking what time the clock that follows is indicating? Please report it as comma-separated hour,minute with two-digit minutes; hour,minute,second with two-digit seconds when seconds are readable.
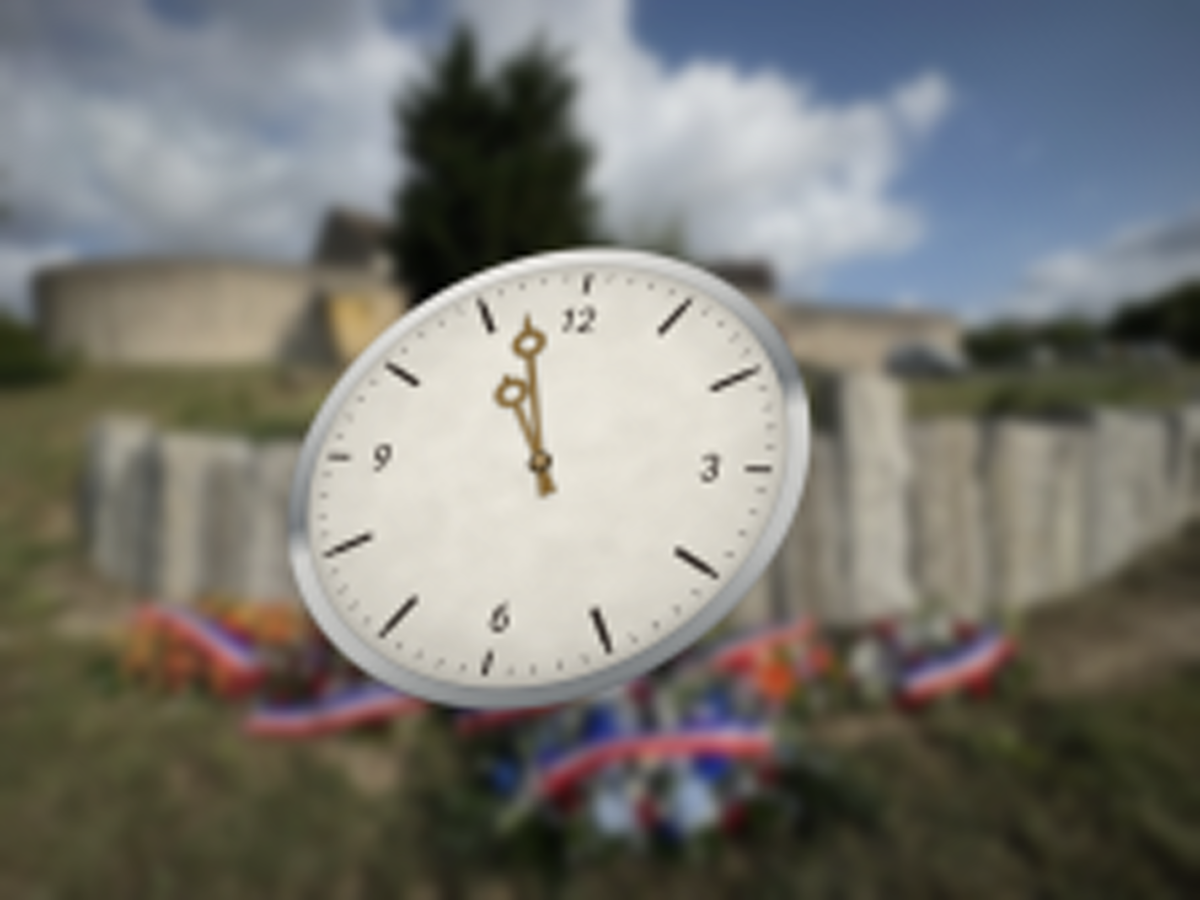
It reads 10,57
